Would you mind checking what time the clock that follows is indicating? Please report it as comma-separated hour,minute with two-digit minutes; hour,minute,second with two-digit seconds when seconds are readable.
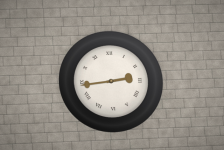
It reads 2,44
